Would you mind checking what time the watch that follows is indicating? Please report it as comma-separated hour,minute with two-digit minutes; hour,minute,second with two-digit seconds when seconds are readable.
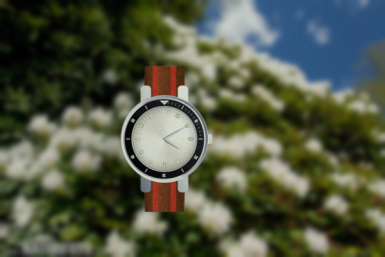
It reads 4,10
